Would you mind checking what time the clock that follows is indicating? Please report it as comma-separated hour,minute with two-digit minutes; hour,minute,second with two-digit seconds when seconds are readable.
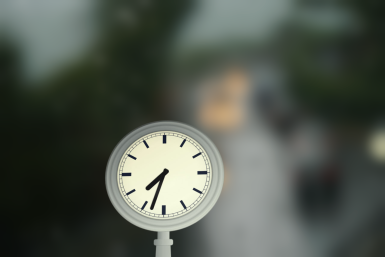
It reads 7,33
